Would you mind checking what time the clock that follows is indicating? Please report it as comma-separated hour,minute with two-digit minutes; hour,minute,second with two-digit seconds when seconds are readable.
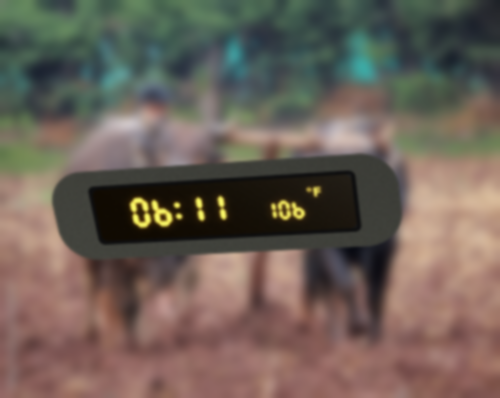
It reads 6,11
